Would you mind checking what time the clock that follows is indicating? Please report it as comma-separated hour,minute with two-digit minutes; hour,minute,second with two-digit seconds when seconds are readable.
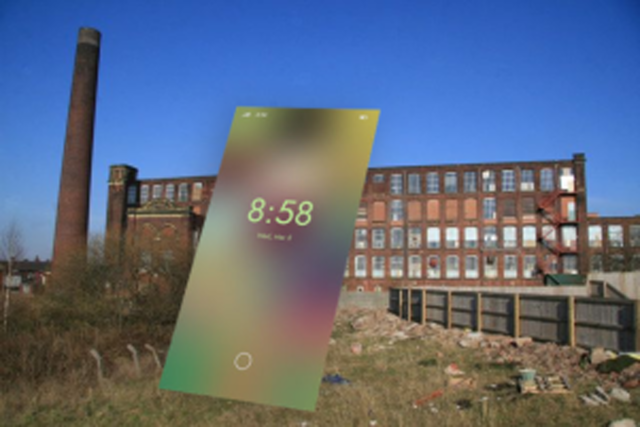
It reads 8,58
